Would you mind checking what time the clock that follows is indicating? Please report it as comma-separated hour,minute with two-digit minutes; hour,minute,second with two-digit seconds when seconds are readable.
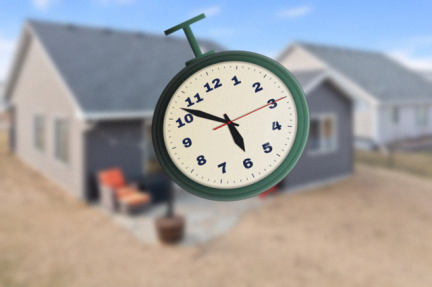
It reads 5,52,15
